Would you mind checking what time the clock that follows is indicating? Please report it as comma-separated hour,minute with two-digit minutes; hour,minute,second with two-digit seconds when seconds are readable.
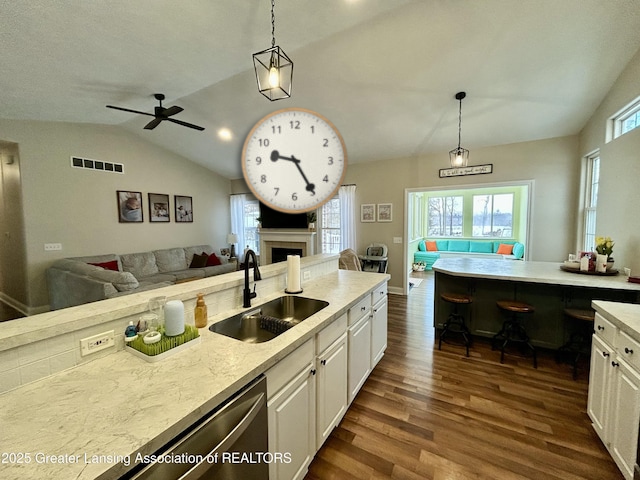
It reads 9,25
